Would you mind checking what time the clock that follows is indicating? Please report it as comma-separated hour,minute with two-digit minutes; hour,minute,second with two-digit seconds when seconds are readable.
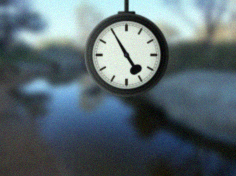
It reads 4,55
